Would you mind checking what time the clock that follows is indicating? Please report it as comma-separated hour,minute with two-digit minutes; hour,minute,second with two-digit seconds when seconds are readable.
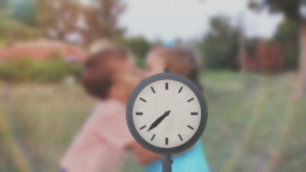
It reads 7,38
